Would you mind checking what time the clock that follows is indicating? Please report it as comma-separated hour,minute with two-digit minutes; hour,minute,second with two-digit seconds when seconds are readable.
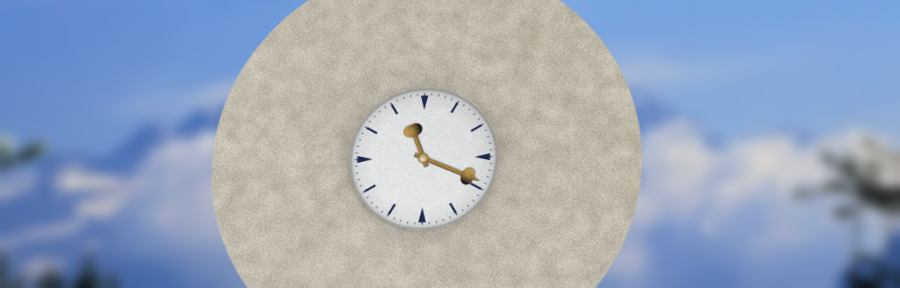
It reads 11,19
